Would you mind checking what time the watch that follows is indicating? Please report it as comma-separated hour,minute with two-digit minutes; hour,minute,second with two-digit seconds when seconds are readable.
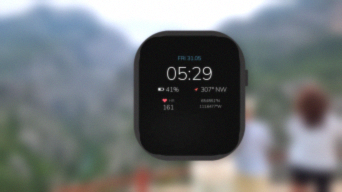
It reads 5,29
